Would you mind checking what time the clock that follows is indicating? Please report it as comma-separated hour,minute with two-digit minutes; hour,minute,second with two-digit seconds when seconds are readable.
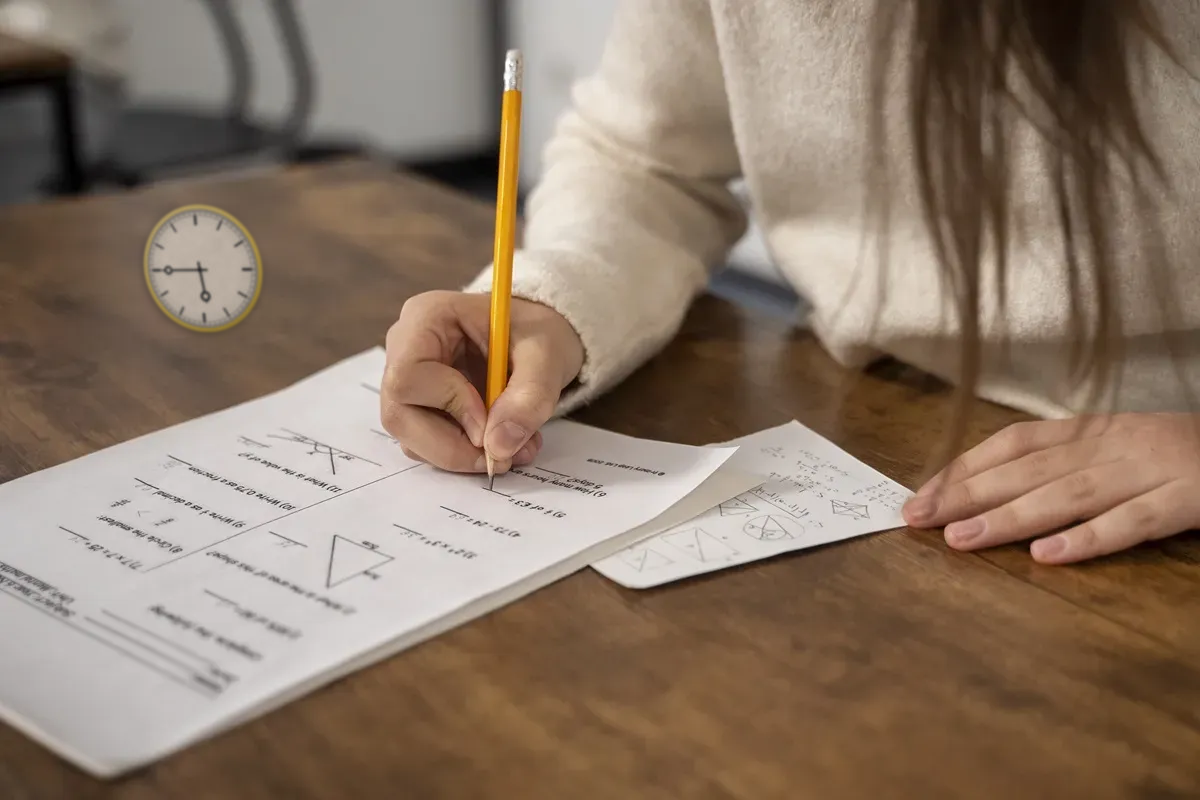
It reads 5,45
